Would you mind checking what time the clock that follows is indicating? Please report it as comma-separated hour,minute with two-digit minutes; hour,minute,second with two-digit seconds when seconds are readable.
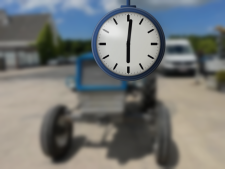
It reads 6,01
